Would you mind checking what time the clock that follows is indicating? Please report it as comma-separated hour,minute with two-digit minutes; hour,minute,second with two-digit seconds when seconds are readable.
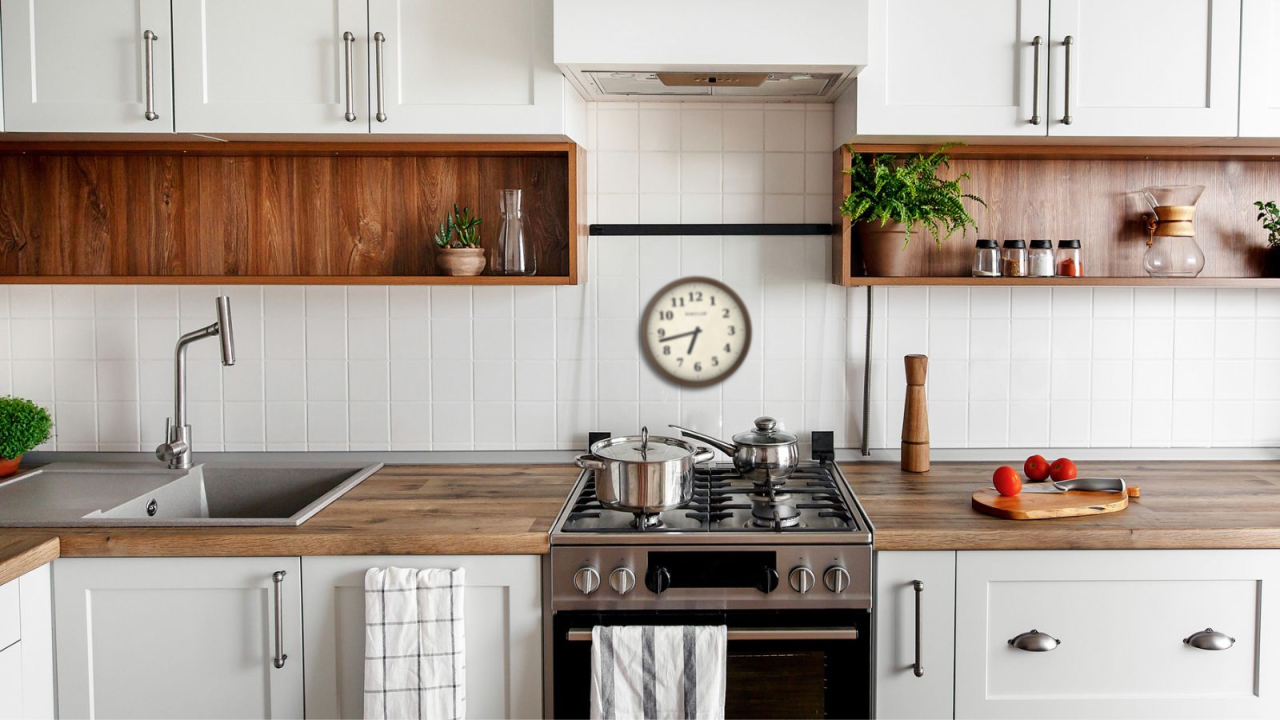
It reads 6,43
